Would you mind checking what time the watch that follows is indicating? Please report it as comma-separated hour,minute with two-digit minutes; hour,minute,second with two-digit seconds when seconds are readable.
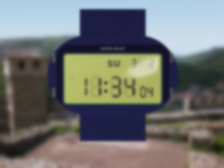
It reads 11,34
